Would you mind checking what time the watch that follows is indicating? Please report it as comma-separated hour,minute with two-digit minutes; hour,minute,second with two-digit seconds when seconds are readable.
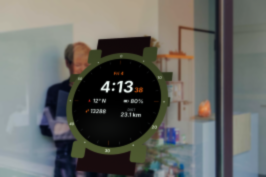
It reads 4,13
